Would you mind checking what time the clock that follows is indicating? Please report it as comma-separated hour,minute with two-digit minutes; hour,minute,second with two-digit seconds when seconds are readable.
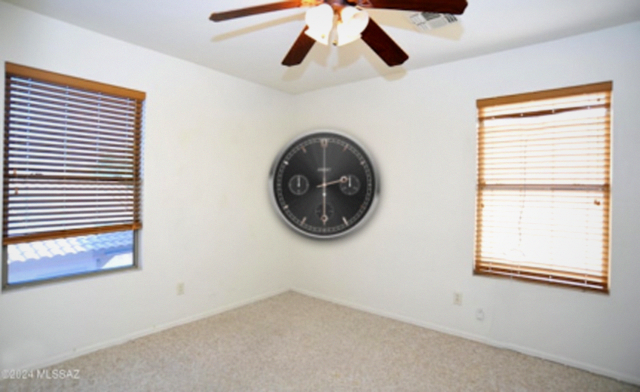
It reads 2,30
